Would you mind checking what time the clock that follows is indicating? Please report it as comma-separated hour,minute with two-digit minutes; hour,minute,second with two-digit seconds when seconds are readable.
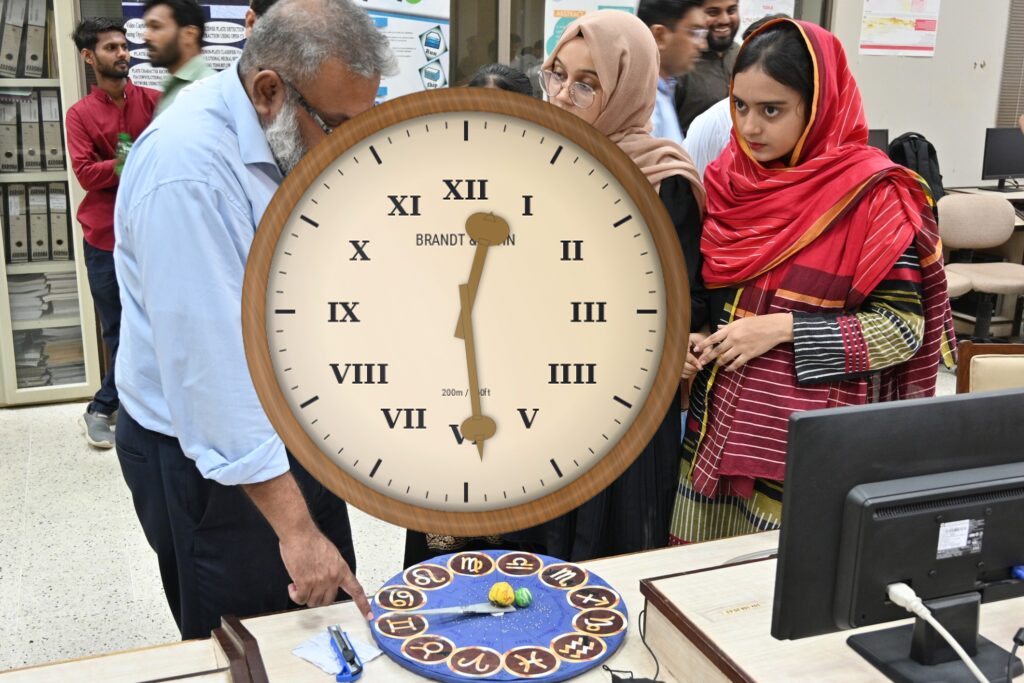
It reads 12,29
